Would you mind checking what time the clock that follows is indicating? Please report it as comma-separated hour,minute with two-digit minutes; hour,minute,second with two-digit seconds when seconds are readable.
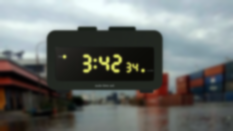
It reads 3,42
